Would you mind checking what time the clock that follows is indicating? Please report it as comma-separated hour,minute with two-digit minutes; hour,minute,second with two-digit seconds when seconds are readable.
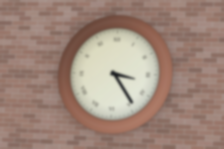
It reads 3,24
